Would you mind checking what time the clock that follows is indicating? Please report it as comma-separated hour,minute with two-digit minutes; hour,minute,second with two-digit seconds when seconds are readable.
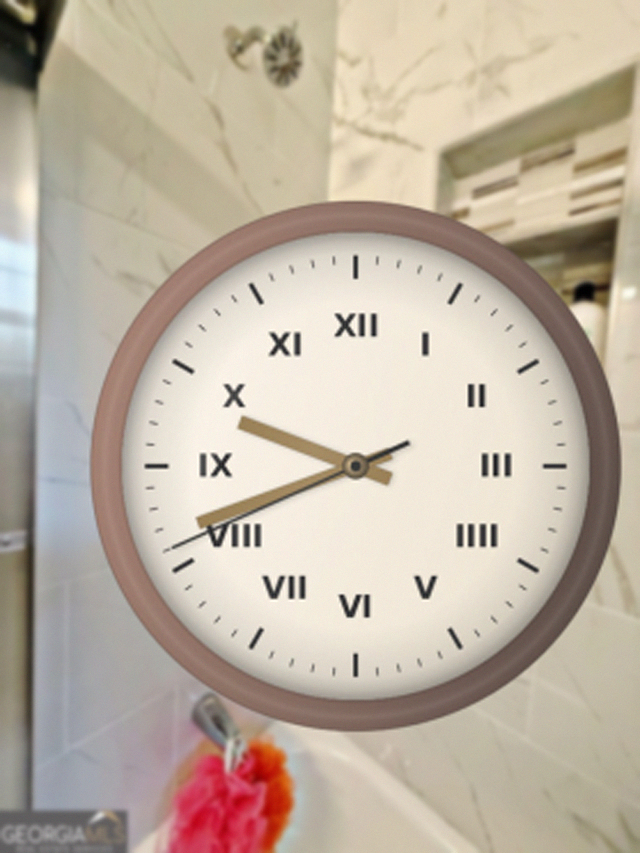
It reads 9,41,41
